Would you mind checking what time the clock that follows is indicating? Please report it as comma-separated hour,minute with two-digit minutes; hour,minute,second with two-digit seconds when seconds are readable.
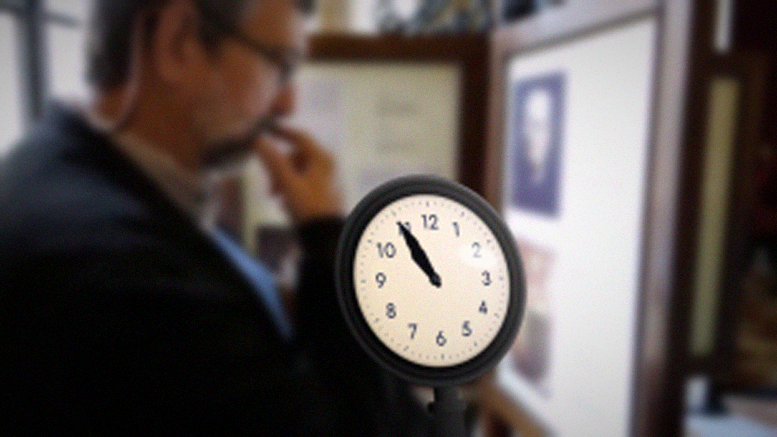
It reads 10,55
